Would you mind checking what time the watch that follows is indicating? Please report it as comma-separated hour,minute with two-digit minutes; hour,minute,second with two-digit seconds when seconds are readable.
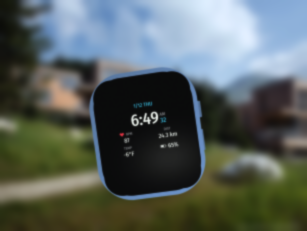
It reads 6,49
